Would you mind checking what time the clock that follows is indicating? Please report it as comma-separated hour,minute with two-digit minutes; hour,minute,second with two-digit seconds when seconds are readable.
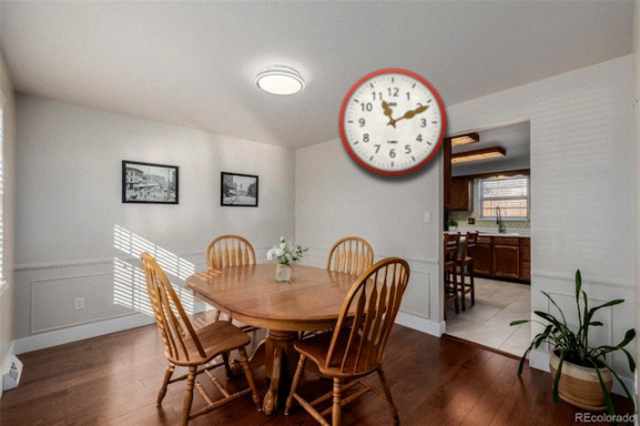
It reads 11,11
